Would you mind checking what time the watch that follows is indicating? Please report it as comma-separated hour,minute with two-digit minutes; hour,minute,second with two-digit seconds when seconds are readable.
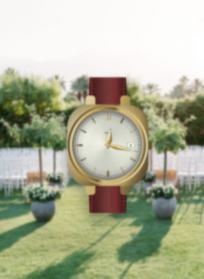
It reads 12,17
